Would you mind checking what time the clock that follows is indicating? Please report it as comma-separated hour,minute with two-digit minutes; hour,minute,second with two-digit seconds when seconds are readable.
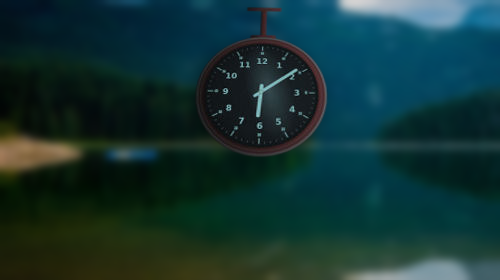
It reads 6,09
